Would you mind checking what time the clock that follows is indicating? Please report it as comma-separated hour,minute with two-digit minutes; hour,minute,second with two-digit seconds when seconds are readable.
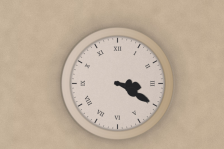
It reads 3,20
